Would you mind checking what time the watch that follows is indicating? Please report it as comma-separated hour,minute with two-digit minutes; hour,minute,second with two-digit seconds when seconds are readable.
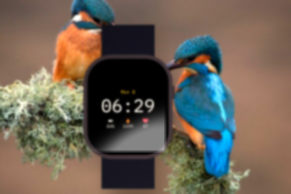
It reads 6,29
